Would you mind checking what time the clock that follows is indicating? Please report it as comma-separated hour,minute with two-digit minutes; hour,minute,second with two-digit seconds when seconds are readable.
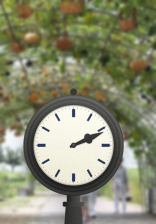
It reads 2,11
